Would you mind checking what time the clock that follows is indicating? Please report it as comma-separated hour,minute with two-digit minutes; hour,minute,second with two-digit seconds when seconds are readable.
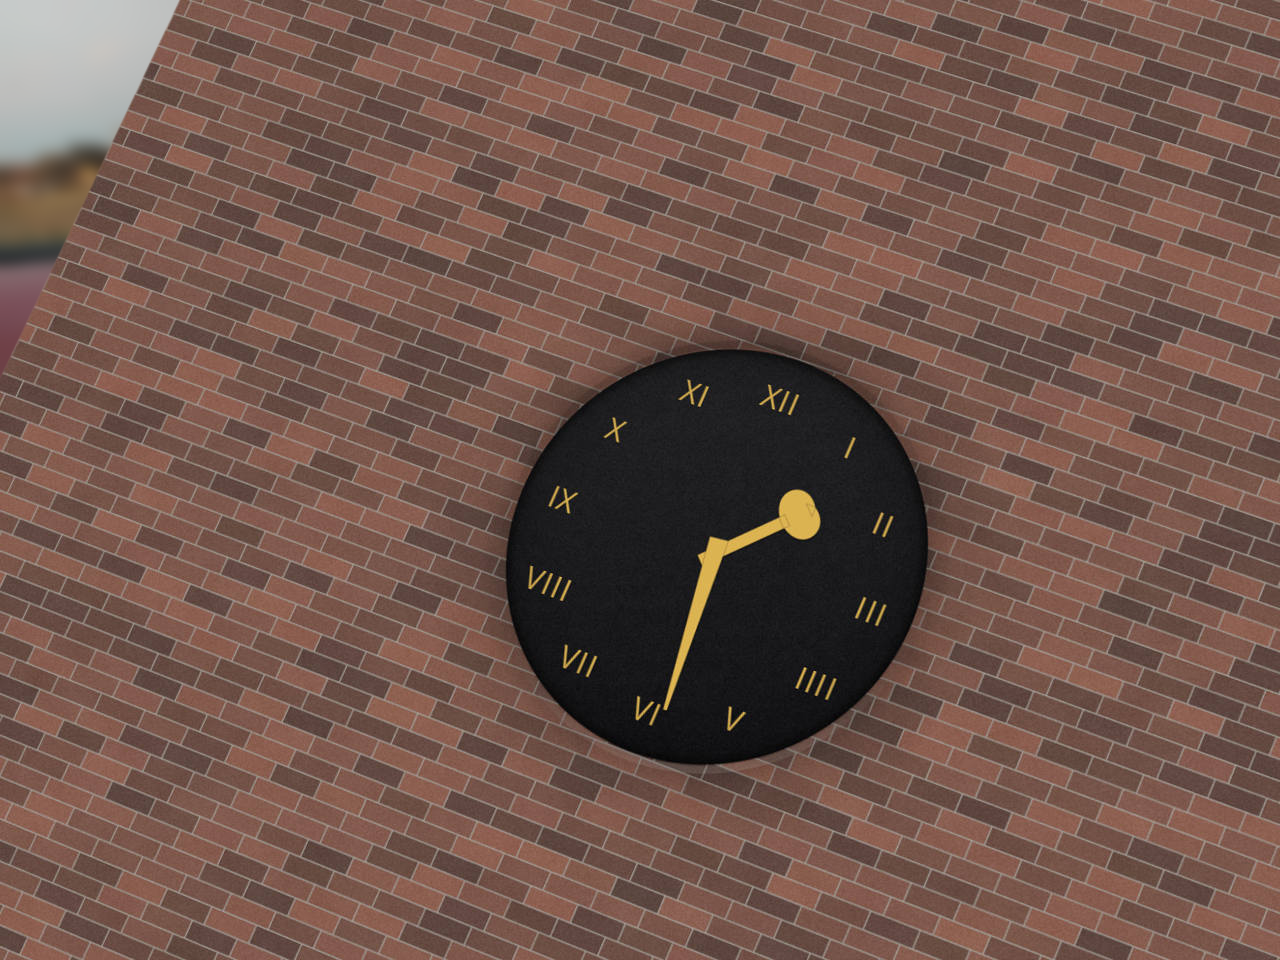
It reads 1,29
